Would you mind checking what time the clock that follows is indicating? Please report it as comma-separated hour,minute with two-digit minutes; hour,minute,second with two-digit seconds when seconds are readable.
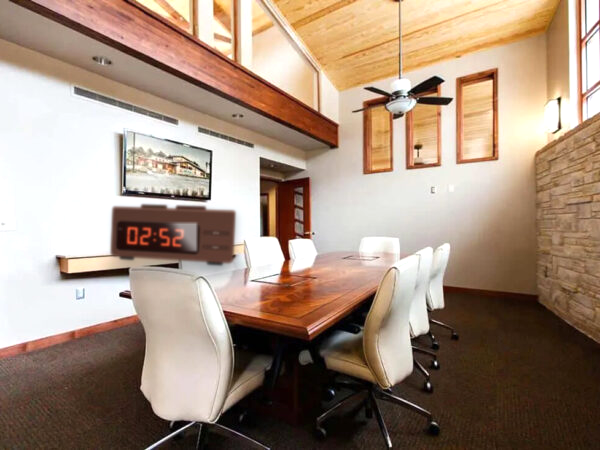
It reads 2,52
